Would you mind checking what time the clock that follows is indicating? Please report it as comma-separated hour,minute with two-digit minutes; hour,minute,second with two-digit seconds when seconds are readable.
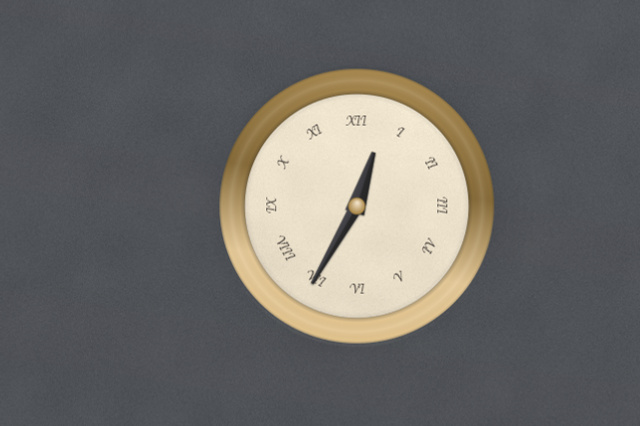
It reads 12,35
